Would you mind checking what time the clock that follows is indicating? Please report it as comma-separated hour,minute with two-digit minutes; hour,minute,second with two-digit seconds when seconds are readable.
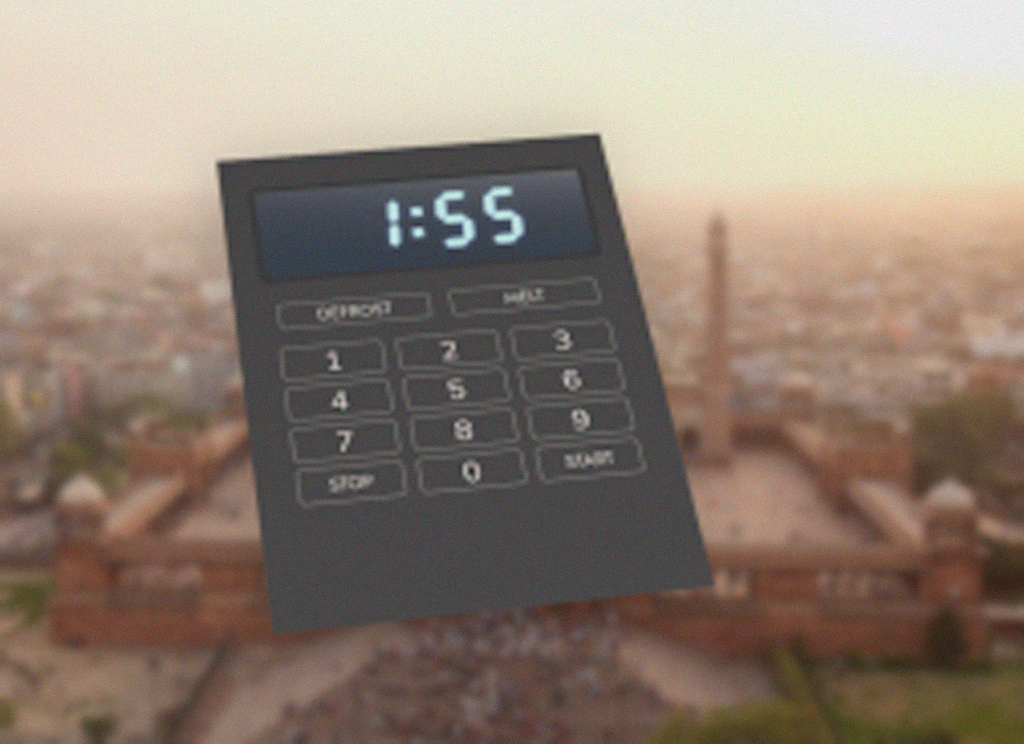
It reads 1,55
